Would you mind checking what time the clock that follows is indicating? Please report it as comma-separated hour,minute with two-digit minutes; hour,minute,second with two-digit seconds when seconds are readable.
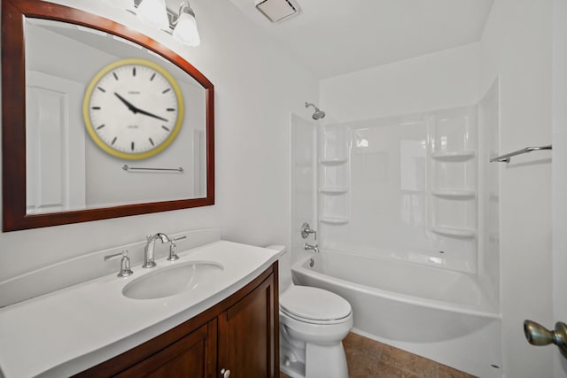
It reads 10,18
